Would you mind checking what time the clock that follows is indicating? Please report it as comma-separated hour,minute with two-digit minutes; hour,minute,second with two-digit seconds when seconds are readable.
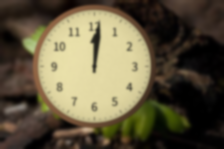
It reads 12,01
